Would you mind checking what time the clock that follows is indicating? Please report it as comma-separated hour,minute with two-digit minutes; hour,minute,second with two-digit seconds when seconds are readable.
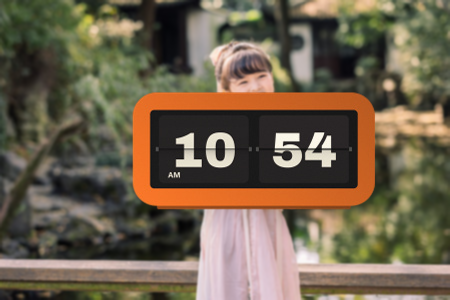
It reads 10,54
